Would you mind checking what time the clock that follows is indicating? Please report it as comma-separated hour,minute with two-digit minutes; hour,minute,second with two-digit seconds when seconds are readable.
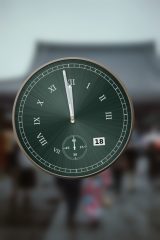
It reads 11,59
